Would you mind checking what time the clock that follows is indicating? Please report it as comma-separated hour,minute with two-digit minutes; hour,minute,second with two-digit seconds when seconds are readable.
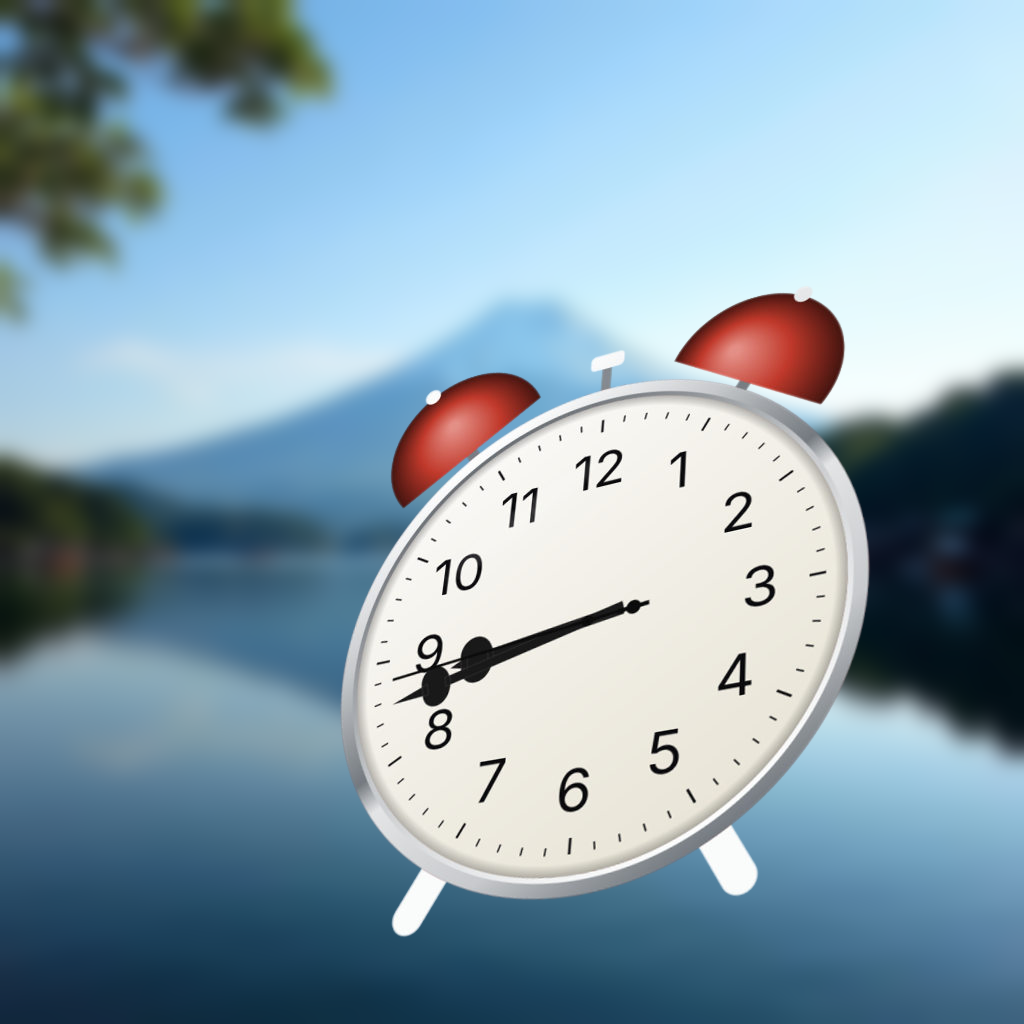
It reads 8,42,44
